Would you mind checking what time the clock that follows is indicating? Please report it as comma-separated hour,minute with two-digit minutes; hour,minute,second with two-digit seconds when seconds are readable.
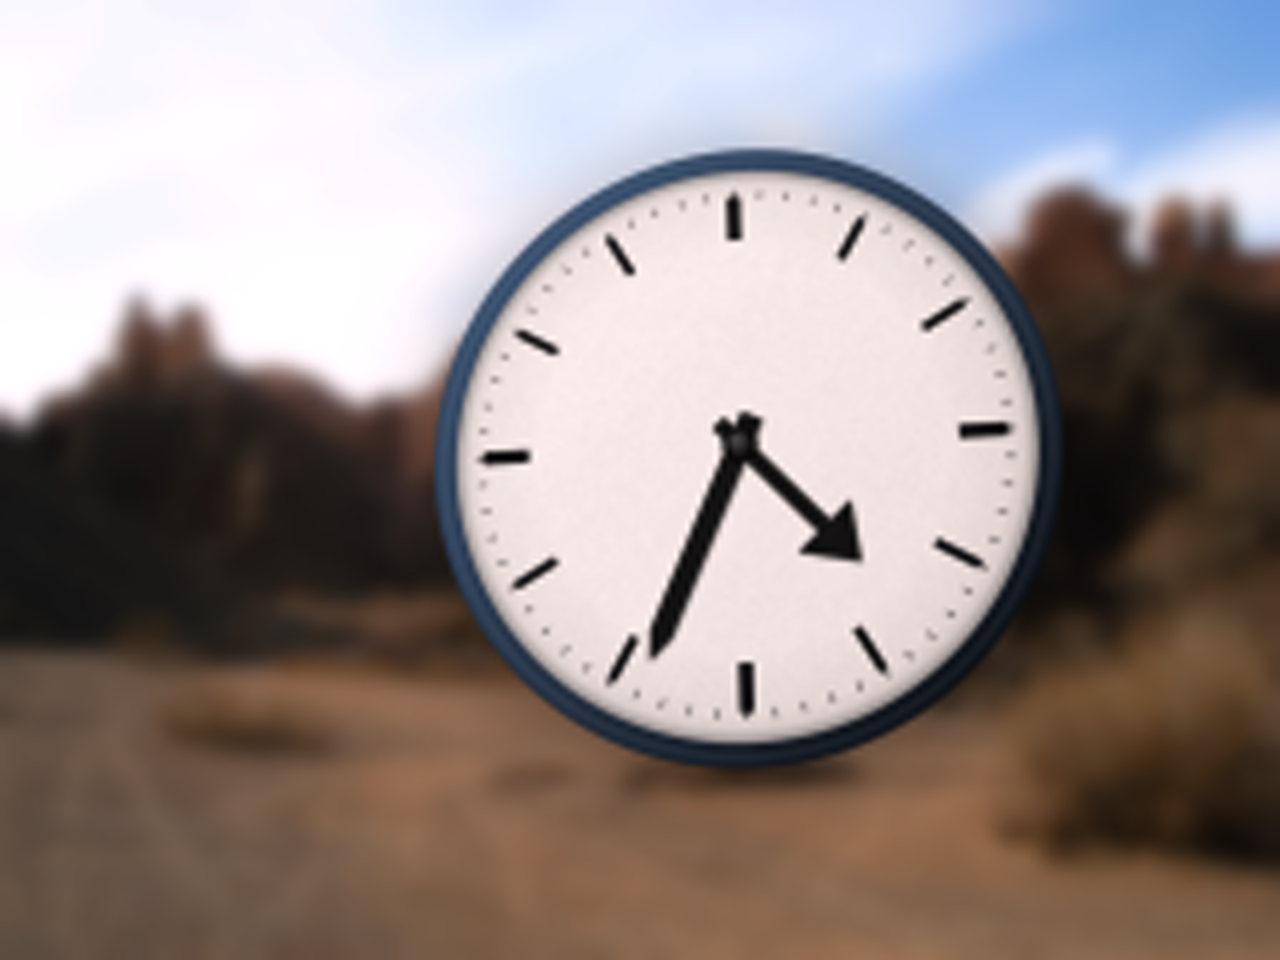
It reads 4,34
